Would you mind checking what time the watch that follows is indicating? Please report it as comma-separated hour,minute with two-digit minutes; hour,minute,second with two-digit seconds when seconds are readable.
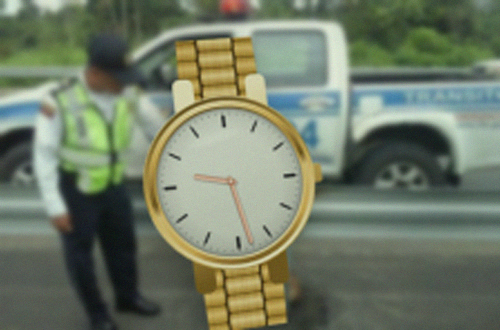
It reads 9,28
